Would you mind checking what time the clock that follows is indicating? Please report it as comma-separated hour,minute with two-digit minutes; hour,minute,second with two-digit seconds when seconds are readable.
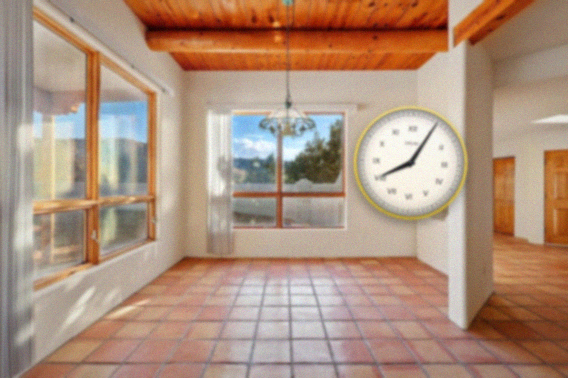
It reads 8,05
